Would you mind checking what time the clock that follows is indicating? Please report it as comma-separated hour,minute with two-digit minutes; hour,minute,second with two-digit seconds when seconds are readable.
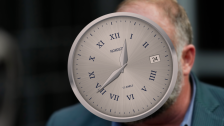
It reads 12,40
